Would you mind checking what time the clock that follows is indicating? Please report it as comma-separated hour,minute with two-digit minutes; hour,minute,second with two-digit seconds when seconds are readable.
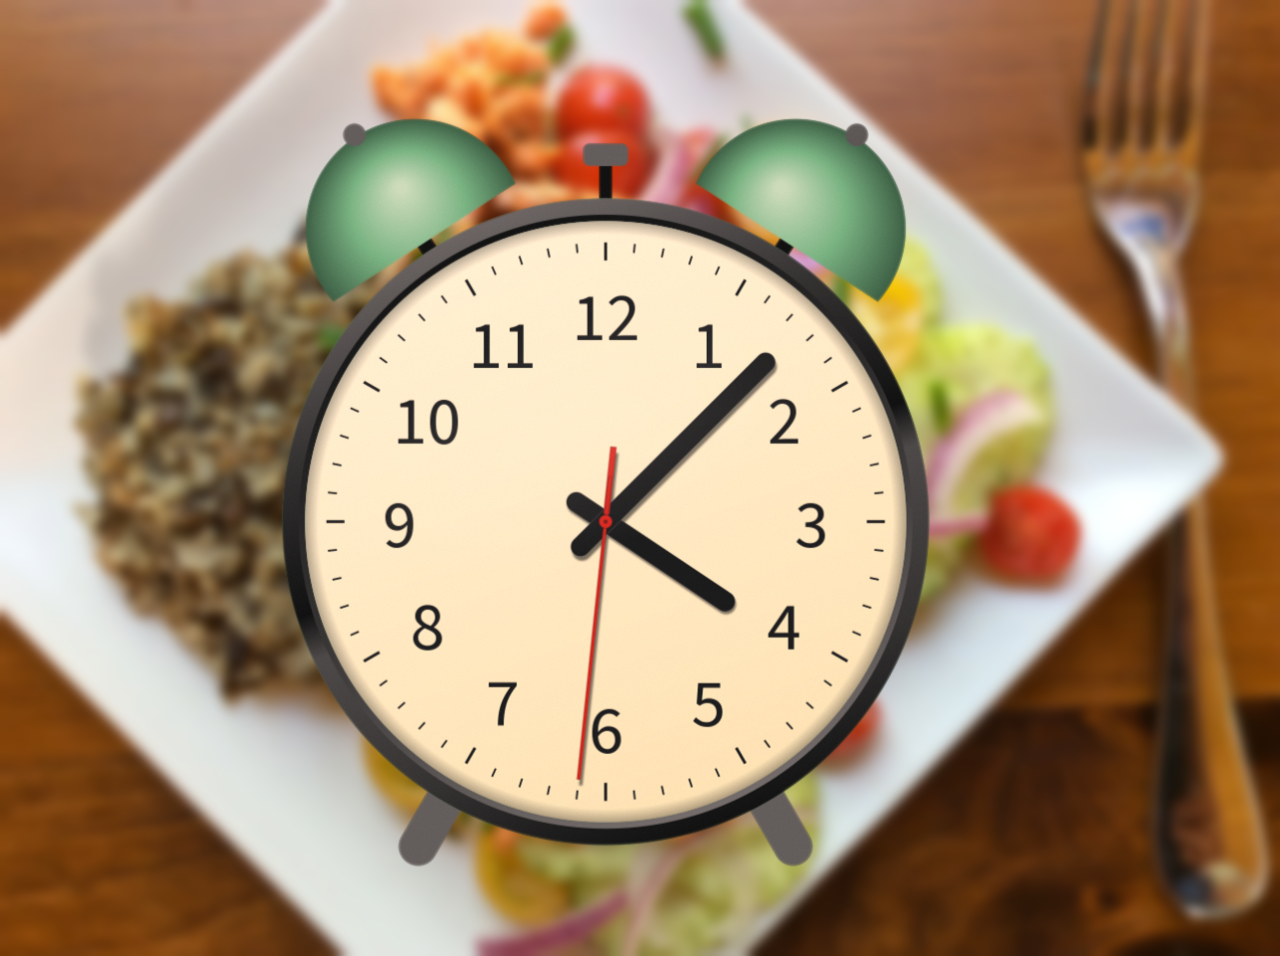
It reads 4,07,31
